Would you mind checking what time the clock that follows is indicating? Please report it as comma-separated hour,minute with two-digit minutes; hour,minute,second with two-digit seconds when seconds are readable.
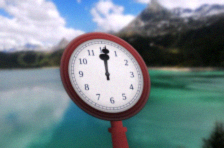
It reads 12,01
